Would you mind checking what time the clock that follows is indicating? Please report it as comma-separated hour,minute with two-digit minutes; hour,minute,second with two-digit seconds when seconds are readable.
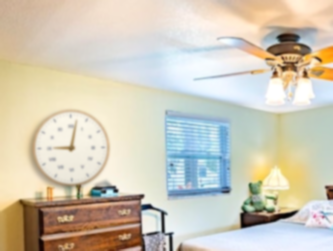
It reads 9,02
